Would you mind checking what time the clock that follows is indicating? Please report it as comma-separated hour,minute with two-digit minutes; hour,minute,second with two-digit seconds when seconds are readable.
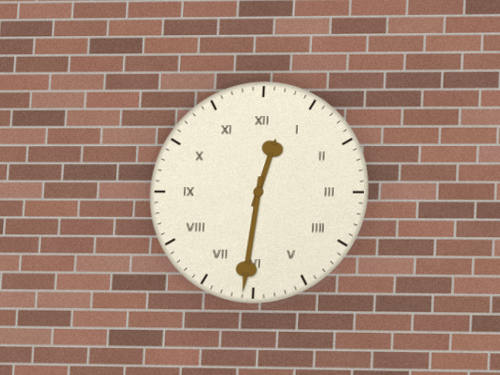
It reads 12,31
